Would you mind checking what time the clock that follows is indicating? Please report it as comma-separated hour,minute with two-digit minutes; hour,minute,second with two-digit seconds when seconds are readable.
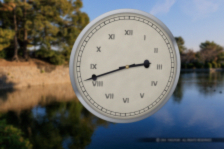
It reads 2,42
